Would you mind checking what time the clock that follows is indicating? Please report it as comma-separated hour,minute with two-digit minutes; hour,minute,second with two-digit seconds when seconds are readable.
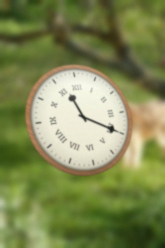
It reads 11,20
